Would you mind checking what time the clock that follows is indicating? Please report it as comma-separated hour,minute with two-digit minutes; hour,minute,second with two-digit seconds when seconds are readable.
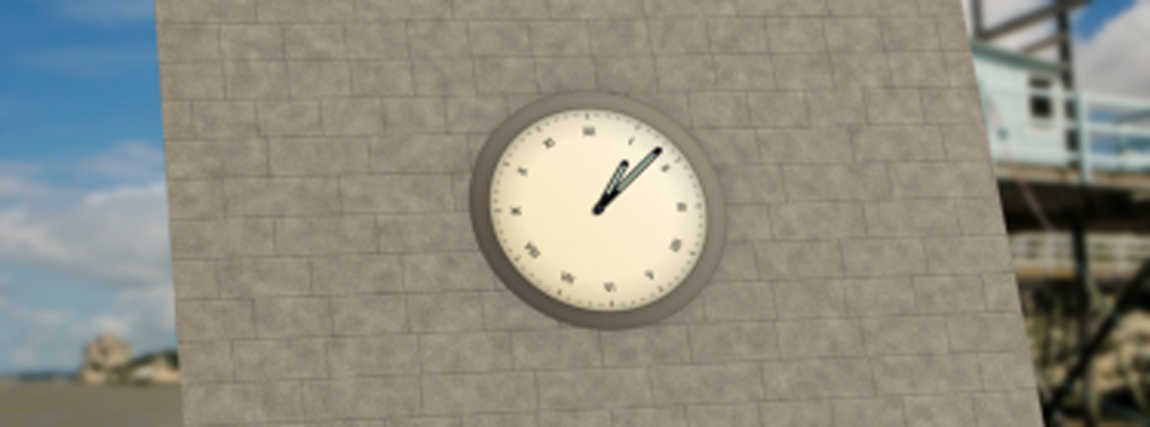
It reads 1,08
